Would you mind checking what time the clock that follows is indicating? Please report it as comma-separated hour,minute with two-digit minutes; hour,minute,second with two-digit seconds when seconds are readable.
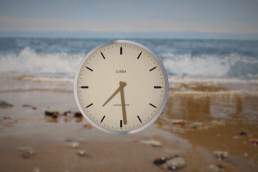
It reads 7,29
